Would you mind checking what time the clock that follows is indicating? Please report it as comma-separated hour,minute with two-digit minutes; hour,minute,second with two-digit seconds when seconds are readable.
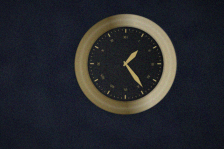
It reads 1,24
